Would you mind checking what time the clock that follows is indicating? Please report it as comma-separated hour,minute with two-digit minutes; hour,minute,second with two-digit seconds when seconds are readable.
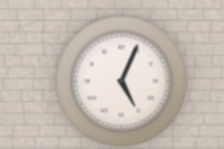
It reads 5,04
